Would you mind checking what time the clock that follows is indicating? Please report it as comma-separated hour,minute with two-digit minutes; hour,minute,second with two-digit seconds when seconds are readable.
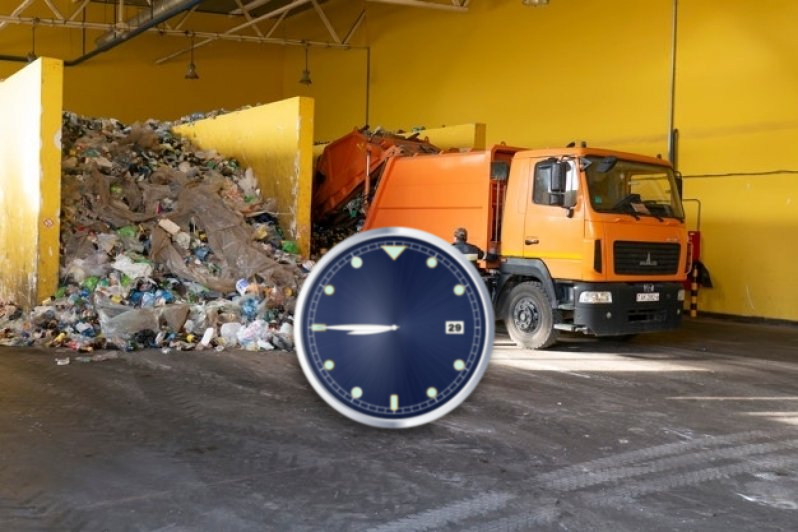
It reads 8,45
